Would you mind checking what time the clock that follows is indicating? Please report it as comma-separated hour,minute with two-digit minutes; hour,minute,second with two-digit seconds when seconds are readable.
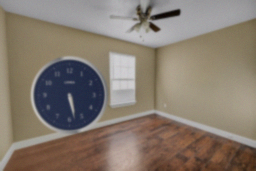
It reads 5,28
